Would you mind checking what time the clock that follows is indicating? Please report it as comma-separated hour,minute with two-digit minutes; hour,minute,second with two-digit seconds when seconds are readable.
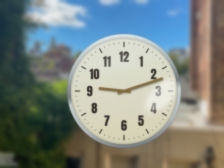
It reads 9,12
